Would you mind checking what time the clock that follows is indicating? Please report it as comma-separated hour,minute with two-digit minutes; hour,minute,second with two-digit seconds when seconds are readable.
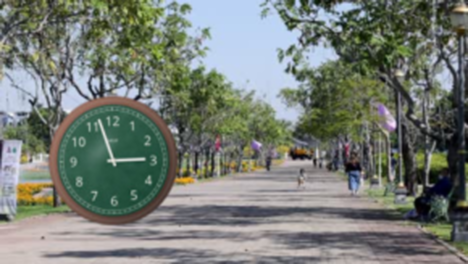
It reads 2,57
